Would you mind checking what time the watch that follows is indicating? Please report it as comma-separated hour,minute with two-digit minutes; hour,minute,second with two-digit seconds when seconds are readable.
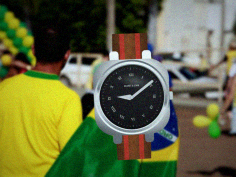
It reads 9,09
